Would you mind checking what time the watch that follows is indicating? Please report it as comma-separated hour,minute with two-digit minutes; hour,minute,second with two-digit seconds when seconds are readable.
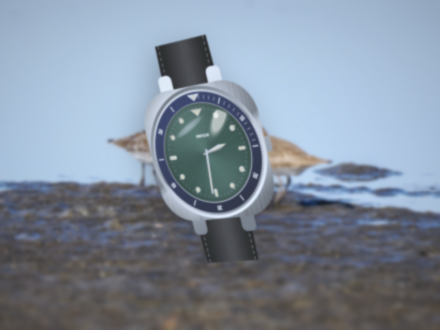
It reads 2,31
